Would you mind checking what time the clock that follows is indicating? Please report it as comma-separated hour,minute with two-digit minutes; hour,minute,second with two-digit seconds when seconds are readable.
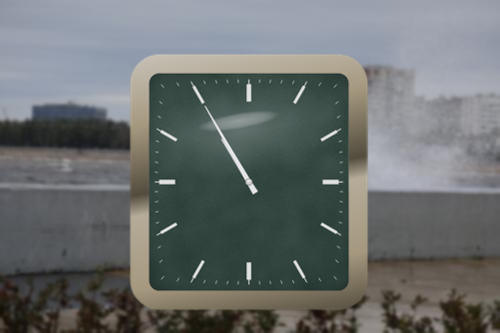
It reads 10,55
